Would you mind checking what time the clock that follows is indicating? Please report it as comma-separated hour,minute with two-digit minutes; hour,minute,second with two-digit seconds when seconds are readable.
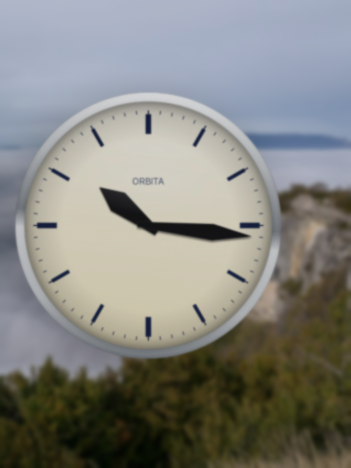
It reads 10,16
